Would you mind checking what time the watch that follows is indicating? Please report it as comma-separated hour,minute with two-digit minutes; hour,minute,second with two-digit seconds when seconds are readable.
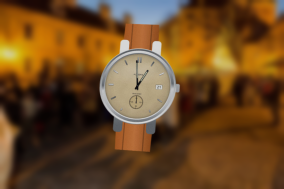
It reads 12,59
